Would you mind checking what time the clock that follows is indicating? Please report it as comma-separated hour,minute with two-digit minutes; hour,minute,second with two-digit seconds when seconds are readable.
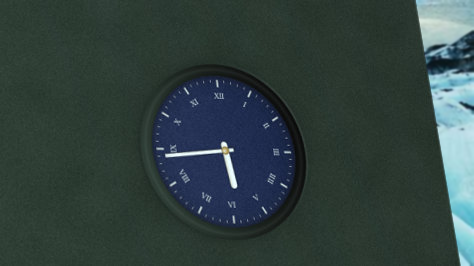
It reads 5,44
